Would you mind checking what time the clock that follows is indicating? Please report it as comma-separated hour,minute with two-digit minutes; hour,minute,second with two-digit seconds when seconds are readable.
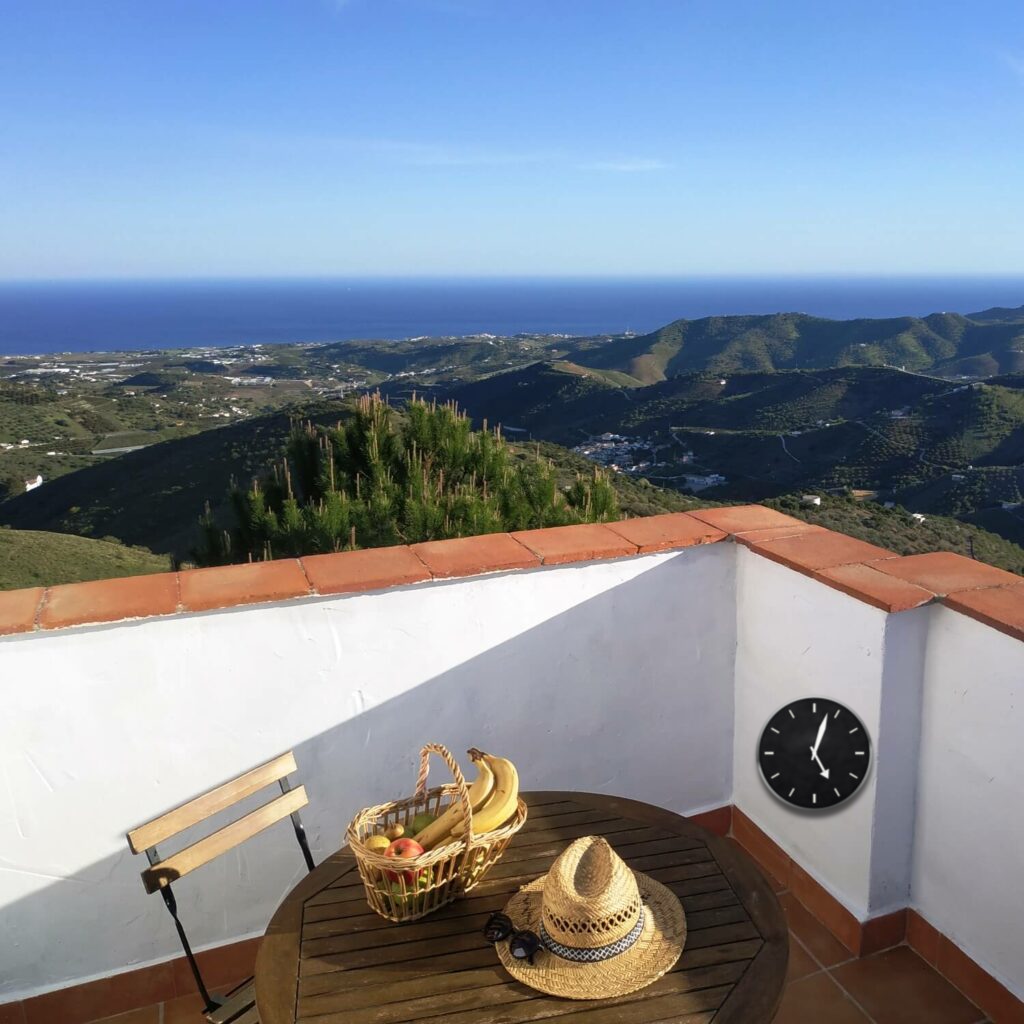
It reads 5,03
